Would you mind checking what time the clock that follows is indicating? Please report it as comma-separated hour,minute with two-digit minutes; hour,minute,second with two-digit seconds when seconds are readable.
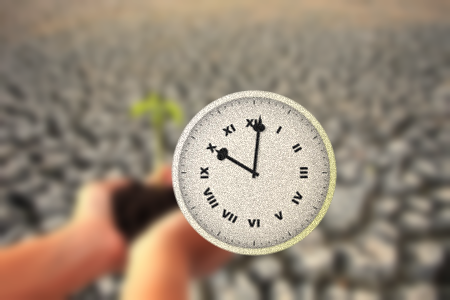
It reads 10,01
